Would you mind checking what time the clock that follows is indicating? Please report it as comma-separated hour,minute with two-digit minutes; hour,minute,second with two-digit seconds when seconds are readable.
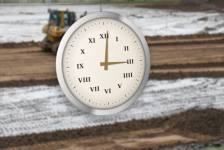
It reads 3,01
